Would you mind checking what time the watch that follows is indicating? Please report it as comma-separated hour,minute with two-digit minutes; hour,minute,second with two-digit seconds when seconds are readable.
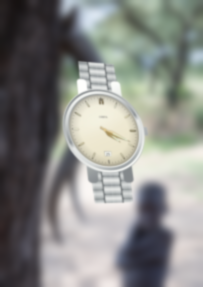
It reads 4,19
